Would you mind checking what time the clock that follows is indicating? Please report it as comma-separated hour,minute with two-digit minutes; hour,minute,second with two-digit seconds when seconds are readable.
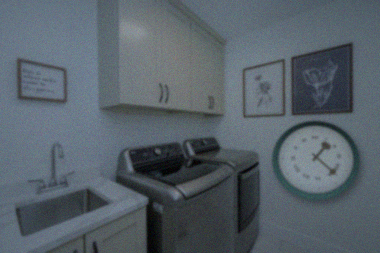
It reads 1,23
